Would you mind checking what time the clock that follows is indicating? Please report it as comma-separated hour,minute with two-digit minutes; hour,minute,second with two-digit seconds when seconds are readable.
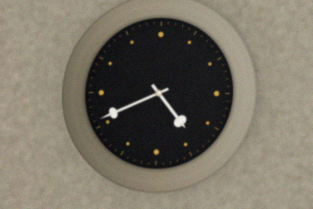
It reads 4,41
